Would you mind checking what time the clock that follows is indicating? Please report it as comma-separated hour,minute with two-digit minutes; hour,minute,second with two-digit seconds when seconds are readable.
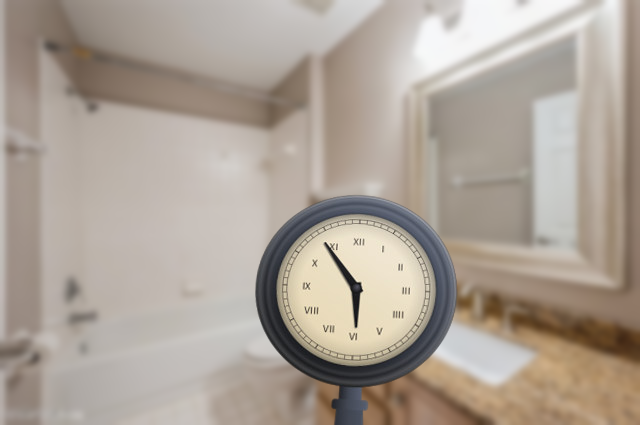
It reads 5,54
